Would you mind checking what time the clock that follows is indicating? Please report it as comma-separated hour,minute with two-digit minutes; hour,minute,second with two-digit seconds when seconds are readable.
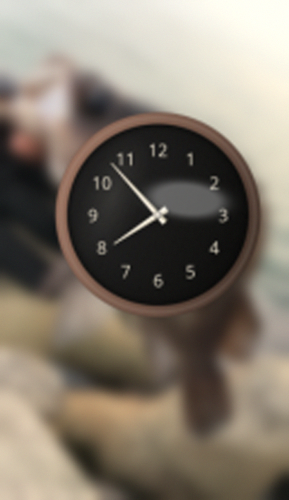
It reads 7,53
